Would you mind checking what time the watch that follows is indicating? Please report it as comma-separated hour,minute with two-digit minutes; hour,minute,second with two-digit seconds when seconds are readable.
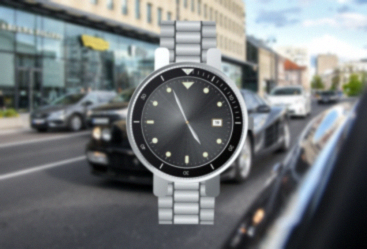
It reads 4,56
